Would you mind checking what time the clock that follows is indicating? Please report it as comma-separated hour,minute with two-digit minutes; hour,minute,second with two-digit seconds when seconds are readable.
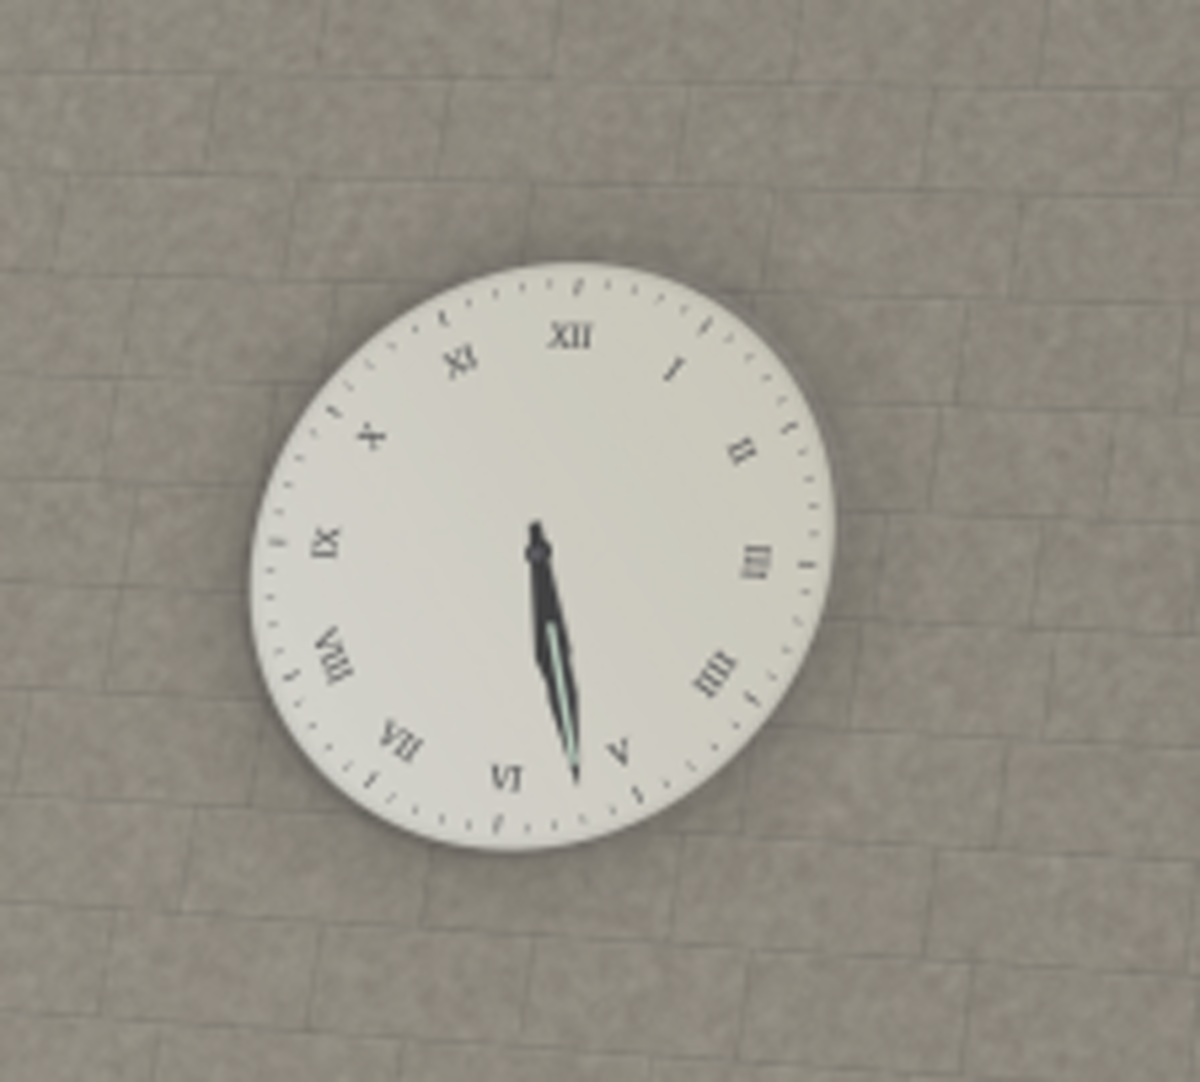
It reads 5,27
